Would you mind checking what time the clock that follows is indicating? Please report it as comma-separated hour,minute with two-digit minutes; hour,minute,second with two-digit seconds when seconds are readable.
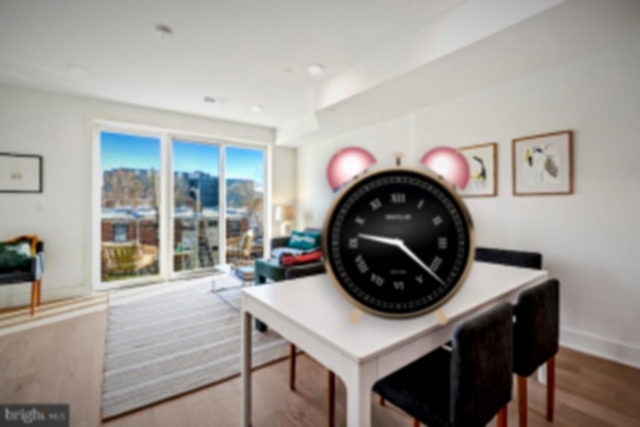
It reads 9,22
